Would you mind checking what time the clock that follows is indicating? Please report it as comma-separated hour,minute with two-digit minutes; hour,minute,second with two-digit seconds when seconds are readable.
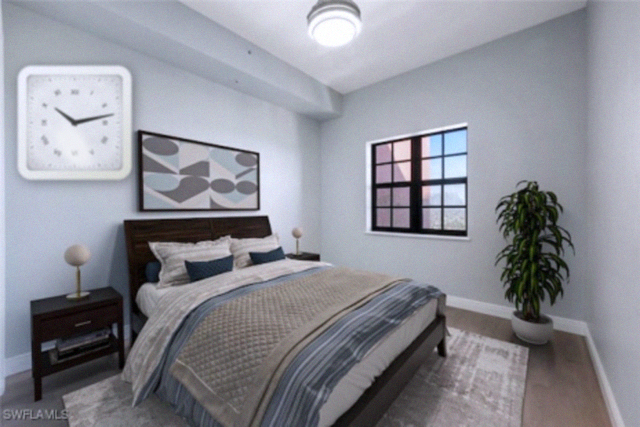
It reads 10,13
